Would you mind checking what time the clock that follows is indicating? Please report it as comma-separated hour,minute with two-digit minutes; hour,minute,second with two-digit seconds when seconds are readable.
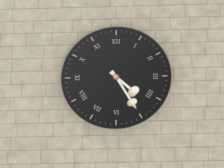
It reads 4,25
